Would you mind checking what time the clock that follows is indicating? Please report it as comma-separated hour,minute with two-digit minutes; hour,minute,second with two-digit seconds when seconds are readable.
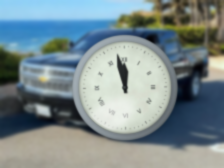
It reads 11,58
